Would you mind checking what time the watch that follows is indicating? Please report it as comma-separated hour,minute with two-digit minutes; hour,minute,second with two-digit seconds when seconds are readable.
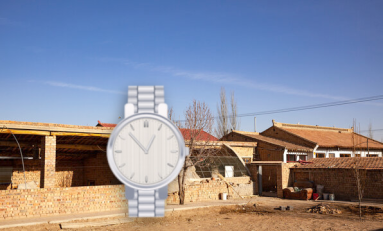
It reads 12,53
